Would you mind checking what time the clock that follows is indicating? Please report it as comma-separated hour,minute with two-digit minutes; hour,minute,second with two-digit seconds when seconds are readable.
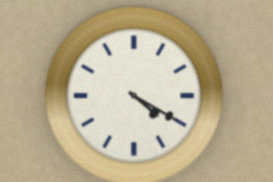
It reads 4,20
